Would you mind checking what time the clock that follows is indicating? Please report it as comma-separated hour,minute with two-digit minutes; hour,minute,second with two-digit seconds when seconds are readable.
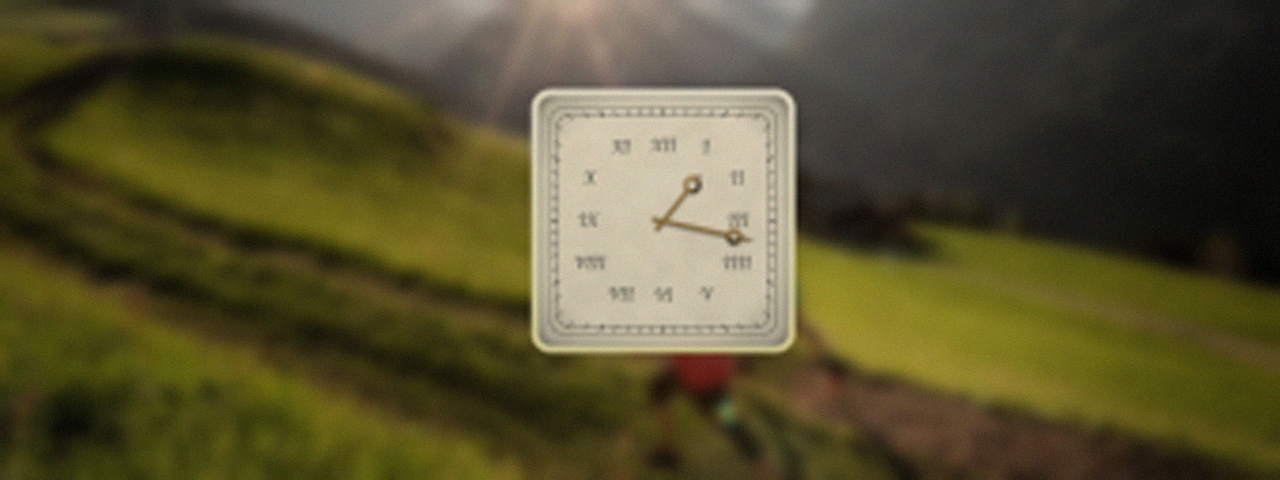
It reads 1,17
